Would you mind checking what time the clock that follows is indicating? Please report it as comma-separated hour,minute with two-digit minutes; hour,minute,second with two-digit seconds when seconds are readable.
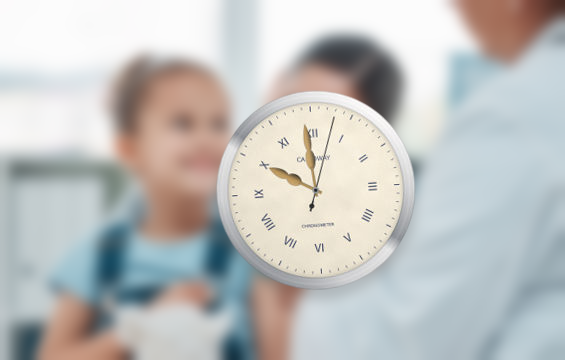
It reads 9,59,03
